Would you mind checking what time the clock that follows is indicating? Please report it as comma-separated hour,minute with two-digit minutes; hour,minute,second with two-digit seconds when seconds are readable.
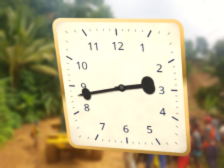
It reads 2,43
